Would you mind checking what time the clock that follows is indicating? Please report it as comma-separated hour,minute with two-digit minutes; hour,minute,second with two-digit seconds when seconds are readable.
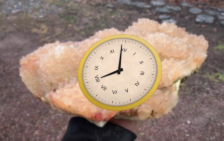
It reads 7,59
